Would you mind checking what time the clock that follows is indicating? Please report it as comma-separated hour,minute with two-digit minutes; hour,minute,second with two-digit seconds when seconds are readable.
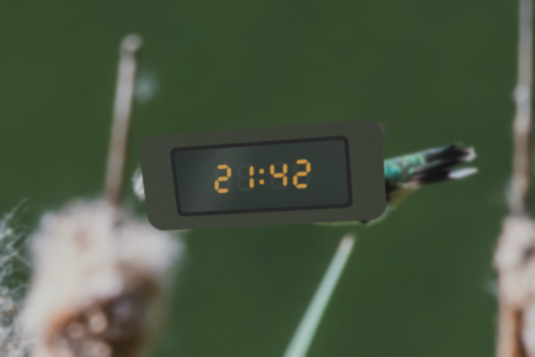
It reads 21,42
